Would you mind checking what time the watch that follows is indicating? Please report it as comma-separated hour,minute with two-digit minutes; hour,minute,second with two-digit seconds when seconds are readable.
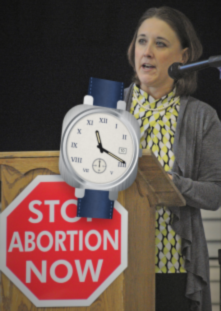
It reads 11,19
